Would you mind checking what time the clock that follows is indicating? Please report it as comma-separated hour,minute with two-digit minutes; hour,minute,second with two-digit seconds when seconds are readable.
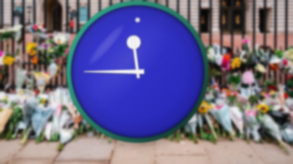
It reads 11,45
